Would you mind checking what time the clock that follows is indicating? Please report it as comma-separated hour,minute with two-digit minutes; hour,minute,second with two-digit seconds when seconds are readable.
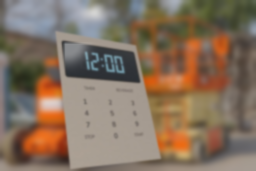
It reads 12,00
